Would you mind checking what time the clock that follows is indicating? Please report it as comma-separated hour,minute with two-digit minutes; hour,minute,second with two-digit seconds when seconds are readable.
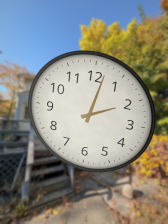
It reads 2,02
